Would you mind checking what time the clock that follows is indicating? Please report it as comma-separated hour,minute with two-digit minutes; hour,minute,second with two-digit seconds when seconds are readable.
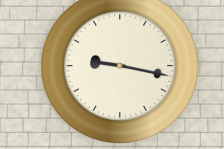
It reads 9,17
